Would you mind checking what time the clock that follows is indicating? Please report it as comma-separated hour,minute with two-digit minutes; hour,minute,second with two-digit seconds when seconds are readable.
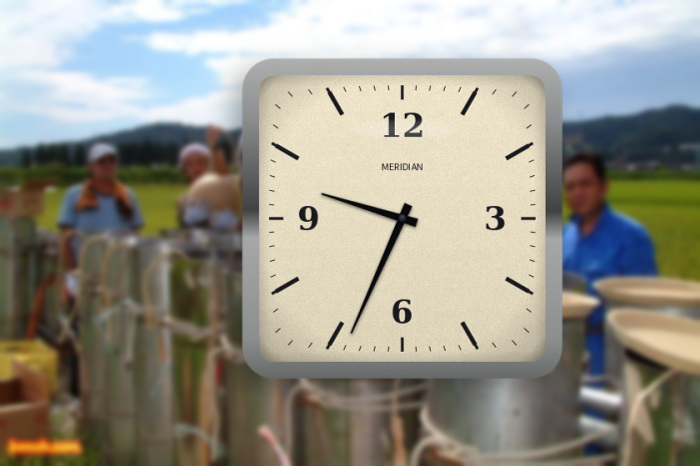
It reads 9,34
